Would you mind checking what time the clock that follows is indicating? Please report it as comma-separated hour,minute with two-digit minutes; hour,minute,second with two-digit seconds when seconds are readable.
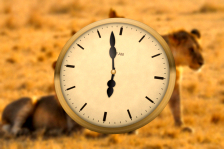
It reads 5,58
